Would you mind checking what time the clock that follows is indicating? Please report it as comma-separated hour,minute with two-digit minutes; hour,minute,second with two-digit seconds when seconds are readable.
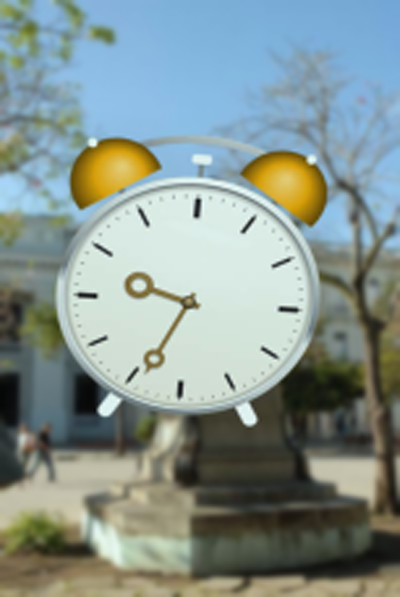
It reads 9,34
